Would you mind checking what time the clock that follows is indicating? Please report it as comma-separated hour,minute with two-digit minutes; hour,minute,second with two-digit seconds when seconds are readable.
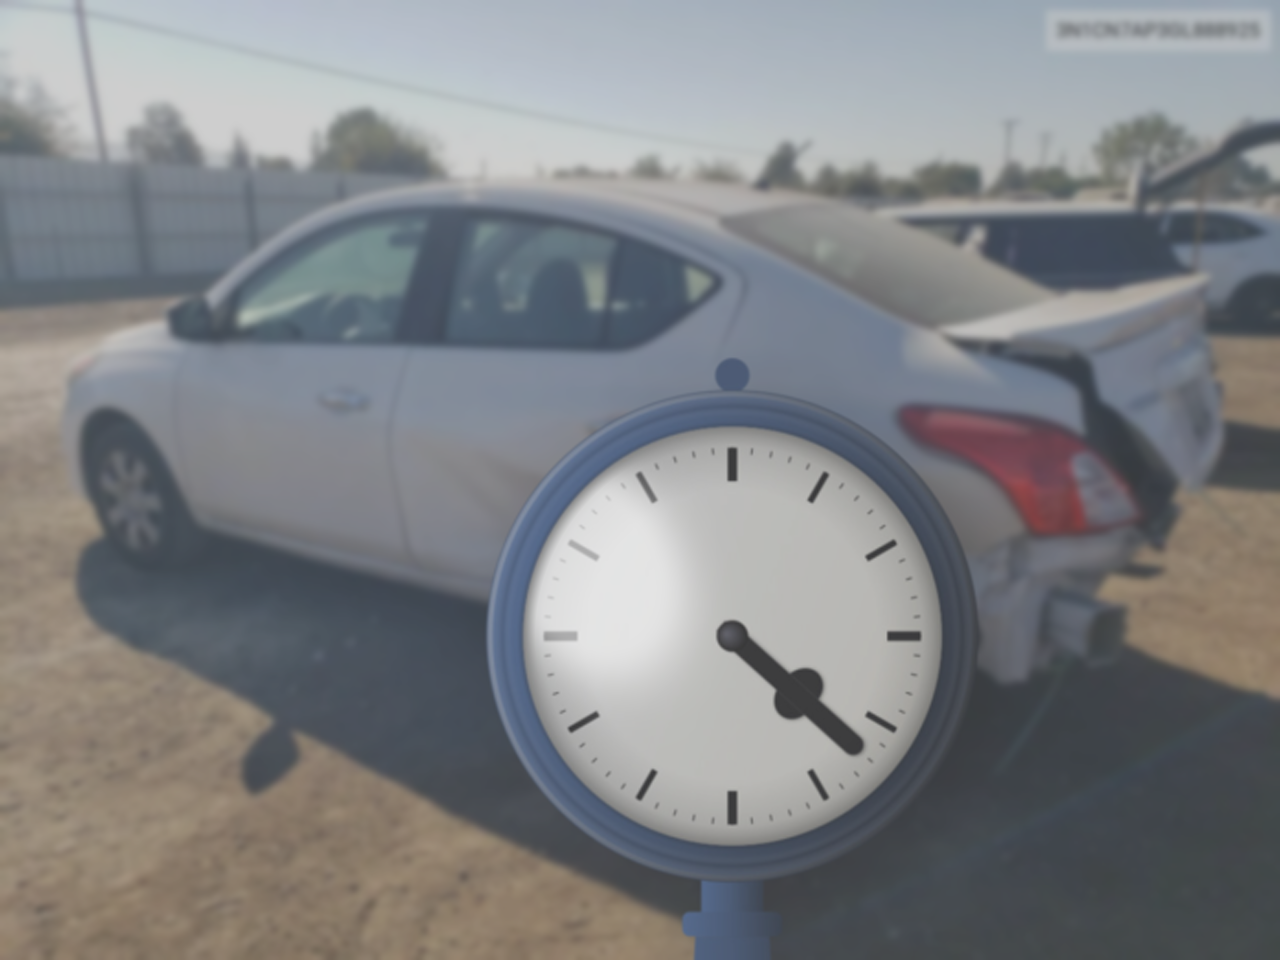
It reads 4,22
